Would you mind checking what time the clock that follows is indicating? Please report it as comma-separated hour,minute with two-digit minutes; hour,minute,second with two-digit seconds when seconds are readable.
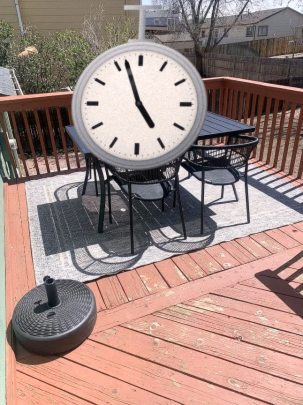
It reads 4,57
